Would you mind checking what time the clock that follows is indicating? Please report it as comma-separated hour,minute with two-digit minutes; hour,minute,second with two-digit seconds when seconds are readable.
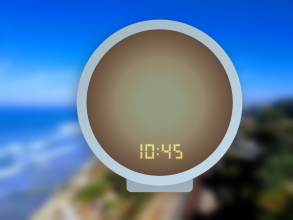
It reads 10,45
